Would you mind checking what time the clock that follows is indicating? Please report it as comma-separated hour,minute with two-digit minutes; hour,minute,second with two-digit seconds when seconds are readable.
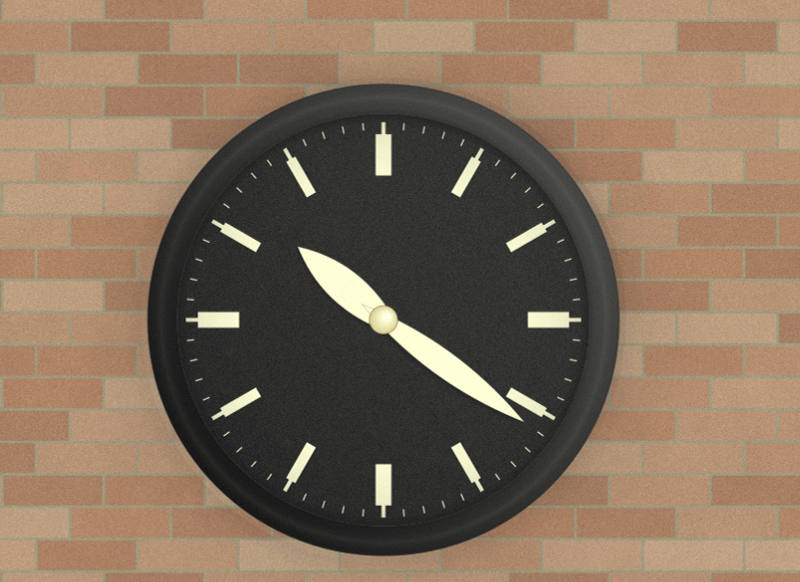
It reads 10,21
